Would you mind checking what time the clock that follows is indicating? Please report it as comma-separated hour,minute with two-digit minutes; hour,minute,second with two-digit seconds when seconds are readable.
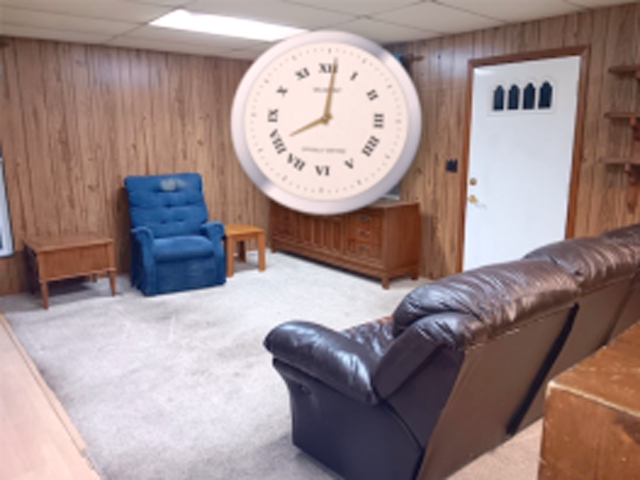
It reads 8,01
